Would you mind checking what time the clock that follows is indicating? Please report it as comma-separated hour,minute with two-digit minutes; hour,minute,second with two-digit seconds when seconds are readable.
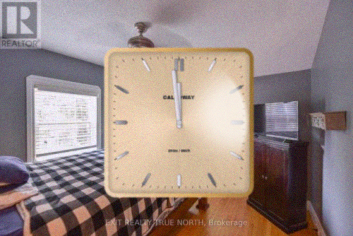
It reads 11,59
